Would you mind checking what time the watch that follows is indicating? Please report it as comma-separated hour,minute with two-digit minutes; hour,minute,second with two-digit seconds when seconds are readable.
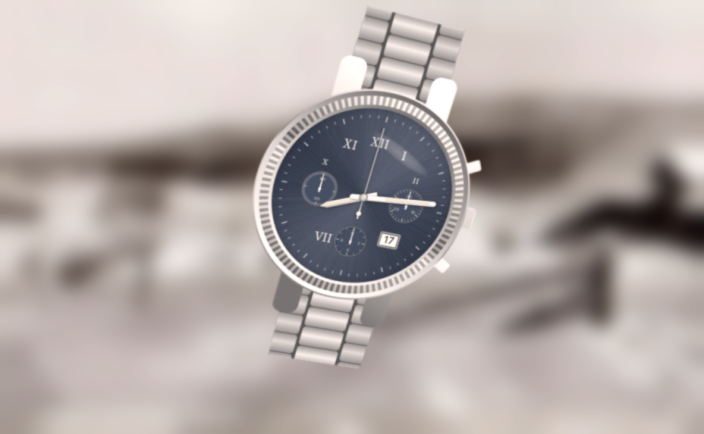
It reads 8,14
